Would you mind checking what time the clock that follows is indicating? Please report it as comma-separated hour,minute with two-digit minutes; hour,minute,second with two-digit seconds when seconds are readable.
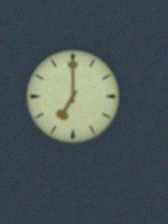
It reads 7,00
